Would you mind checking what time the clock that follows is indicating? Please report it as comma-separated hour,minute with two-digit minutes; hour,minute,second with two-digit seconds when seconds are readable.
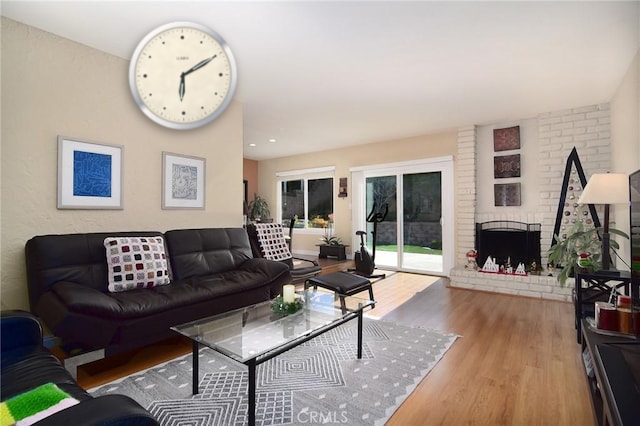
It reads 6,10
